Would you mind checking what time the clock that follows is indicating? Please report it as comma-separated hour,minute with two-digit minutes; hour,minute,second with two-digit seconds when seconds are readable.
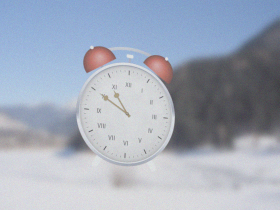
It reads 10,50
